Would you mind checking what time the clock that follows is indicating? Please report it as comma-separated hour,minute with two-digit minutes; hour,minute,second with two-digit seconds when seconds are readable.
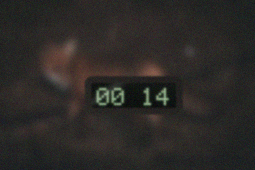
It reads 0,14
